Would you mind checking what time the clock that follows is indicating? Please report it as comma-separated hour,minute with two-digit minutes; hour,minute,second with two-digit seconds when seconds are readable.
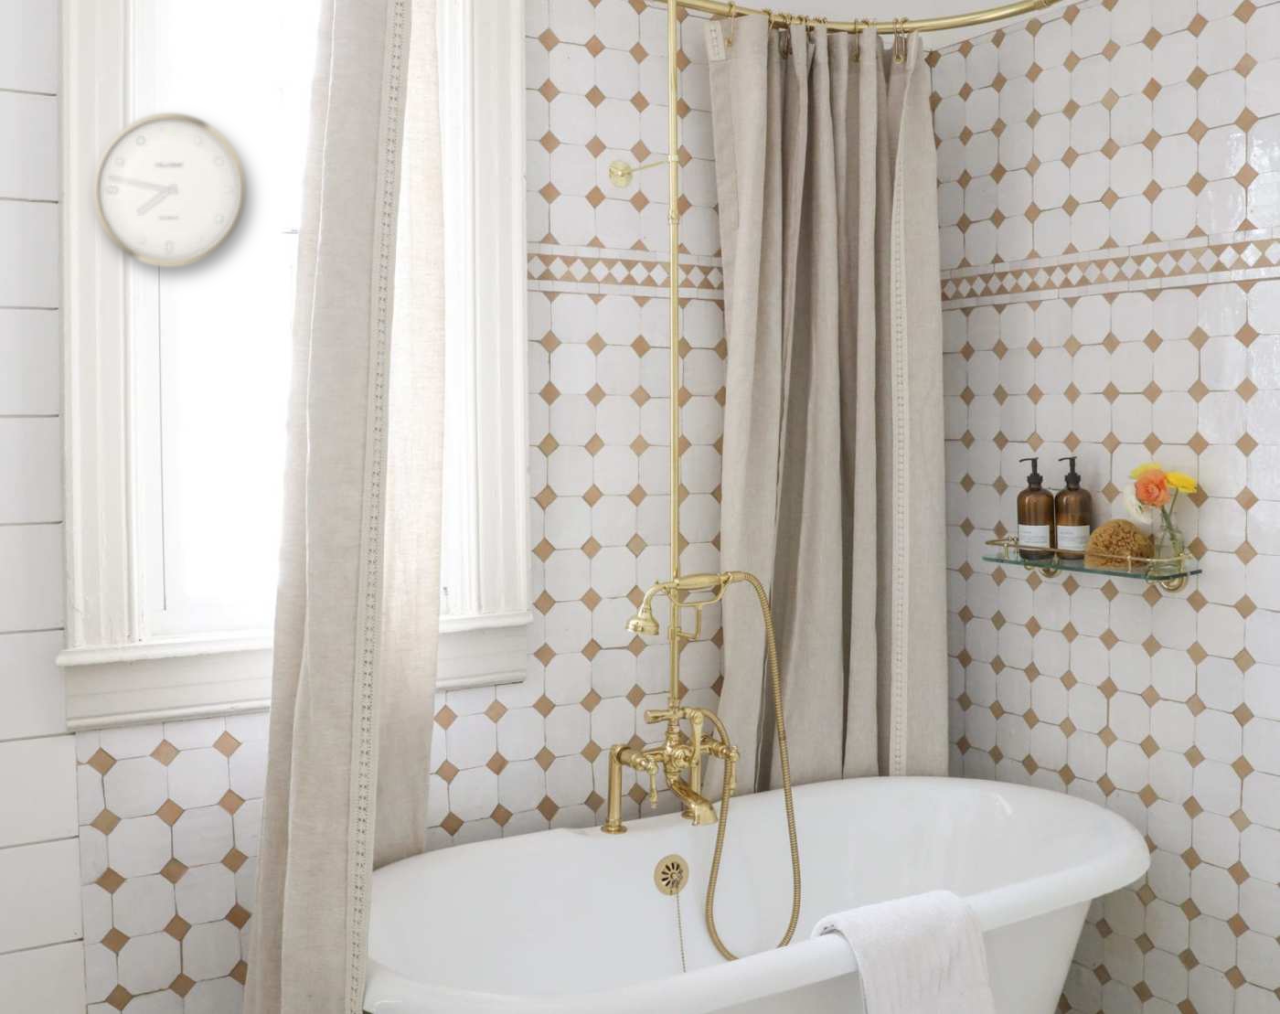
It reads 7,47
